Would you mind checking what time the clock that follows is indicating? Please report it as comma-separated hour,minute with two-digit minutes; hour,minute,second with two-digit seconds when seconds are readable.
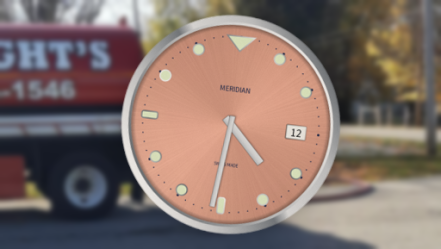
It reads 4,31
